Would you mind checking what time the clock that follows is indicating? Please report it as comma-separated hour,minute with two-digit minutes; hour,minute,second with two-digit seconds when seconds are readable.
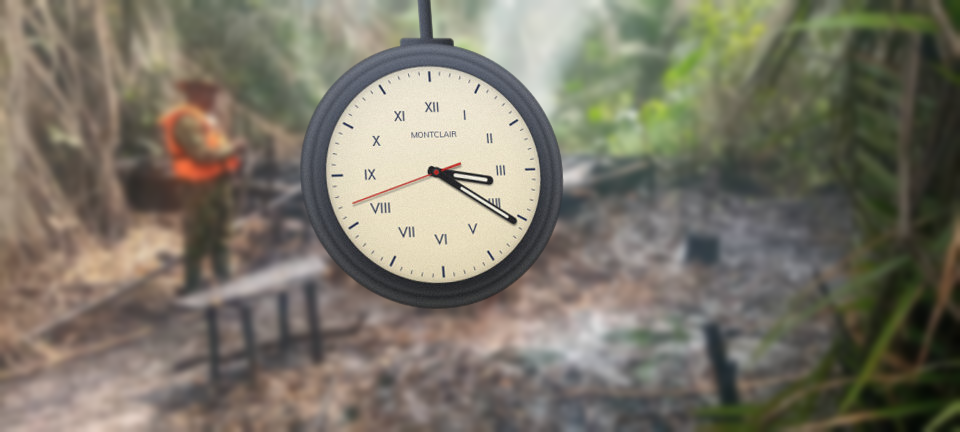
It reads 3,20,42
